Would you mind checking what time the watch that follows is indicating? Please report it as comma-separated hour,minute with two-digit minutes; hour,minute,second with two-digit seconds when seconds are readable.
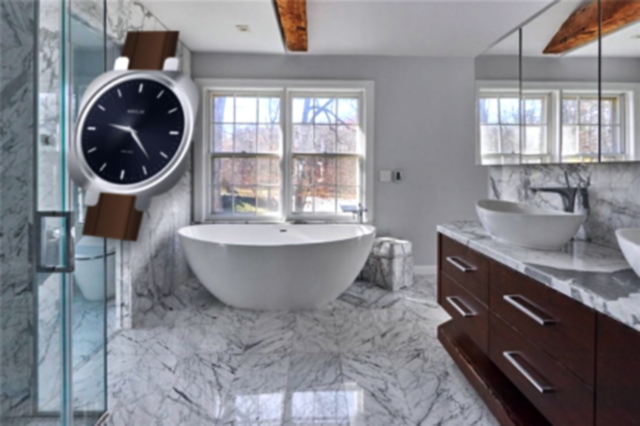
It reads 9,23
